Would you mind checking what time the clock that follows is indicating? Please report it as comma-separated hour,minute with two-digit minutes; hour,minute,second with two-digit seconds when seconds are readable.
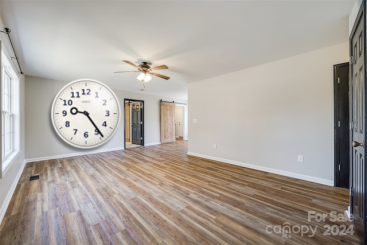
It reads 9,24
